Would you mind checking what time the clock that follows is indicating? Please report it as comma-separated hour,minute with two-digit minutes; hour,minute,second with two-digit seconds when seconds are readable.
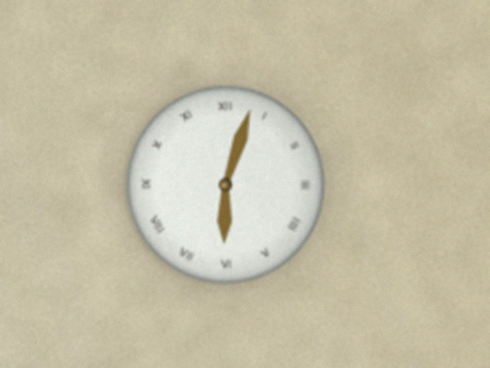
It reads 6,03
